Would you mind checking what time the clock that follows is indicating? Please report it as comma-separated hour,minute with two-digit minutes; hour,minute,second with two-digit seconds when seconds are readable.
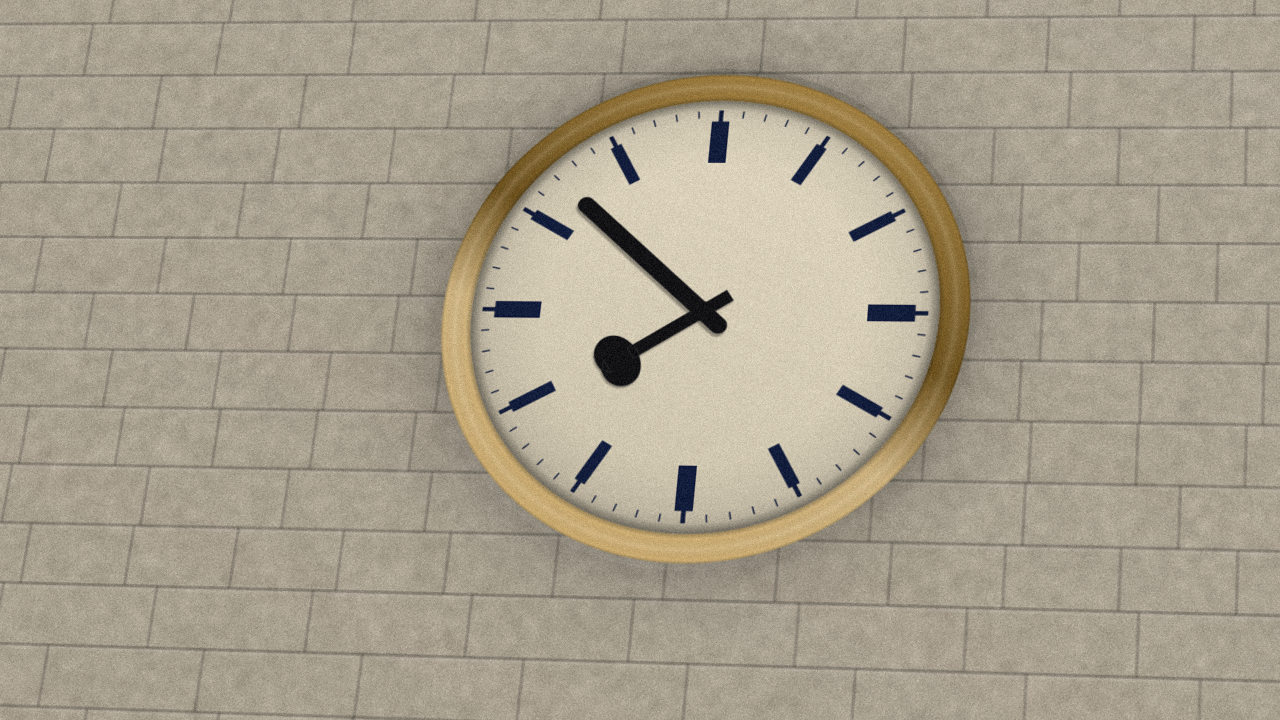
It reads 7,52
